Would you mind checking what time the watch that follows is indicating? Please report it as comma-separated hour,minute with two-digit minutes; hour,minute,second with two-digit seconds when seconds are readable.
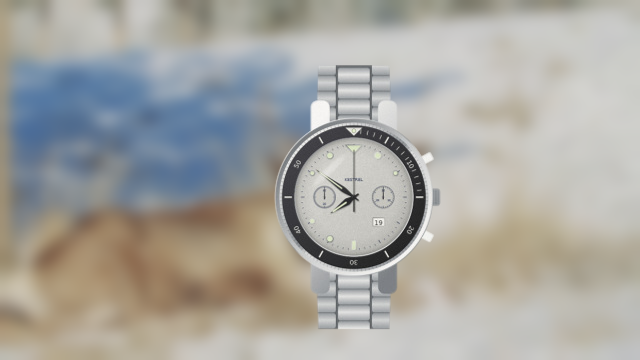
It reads 7,51
